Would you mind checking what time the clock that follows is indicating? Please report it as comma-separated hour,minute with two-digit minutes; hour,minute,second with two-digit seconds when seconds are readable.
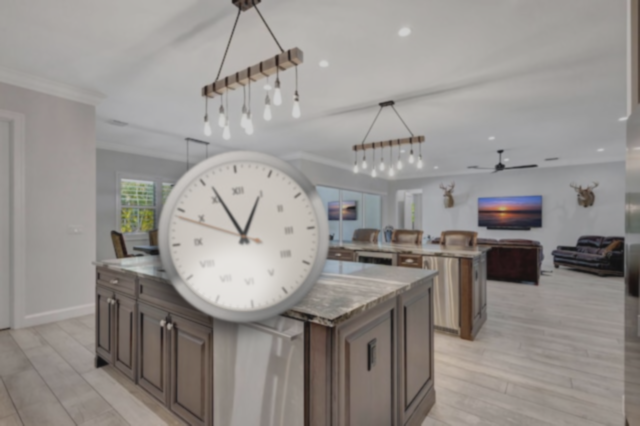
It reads 12,55,49
